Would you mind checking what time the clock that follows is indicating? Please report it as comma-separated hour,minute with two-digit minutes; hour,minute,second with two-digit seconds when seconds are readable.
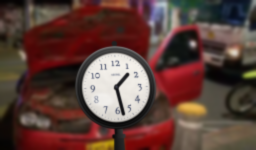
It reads 1,28
